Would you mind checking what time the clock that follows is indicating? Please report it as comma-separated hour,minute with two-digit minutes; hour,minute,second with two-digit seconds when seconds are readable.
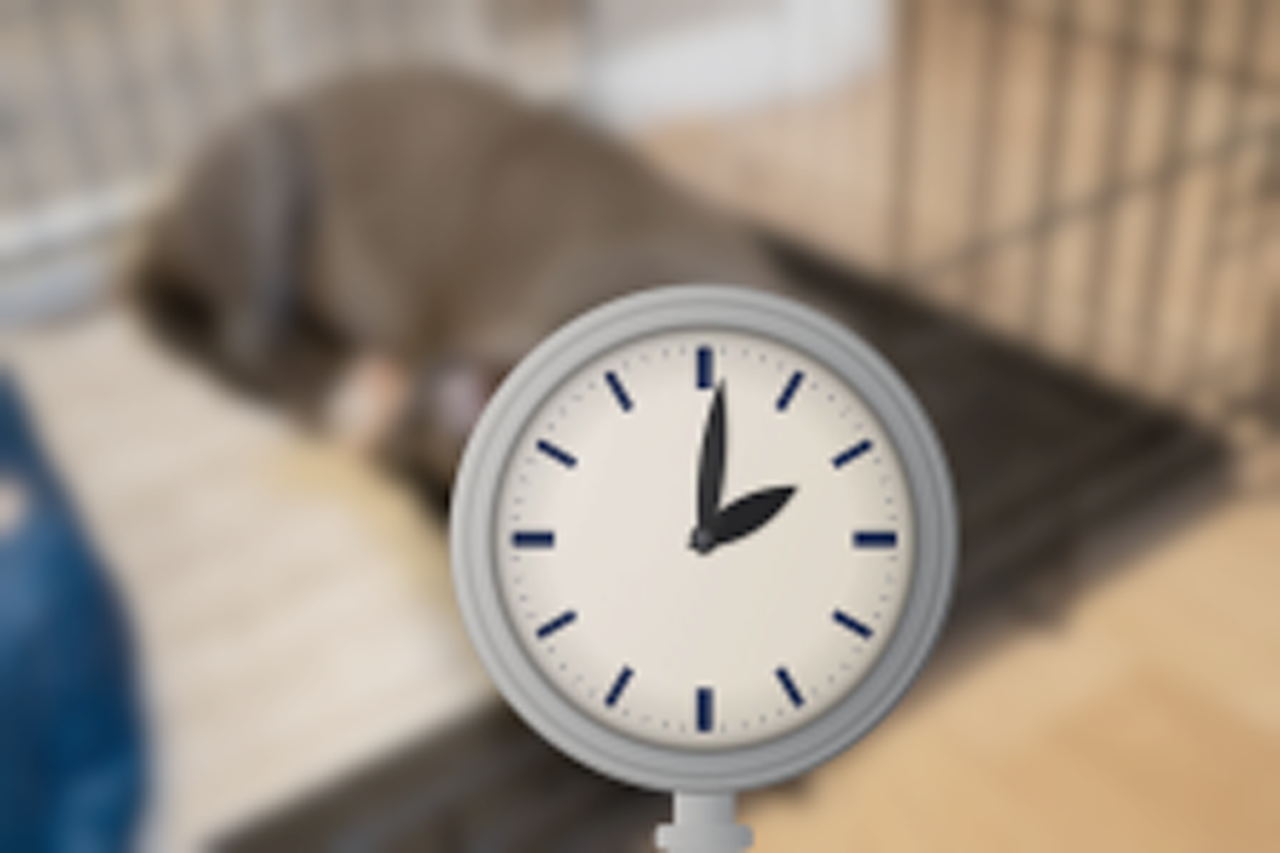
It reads 2,01
